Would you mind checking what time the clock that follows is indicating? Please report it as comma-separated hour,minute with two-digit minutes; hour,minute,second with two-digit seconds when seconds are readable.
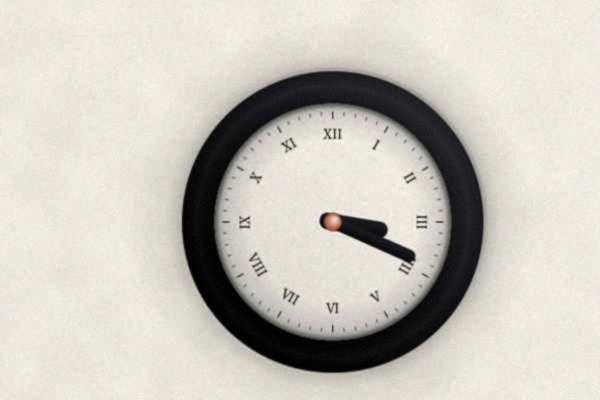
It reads 3,19
